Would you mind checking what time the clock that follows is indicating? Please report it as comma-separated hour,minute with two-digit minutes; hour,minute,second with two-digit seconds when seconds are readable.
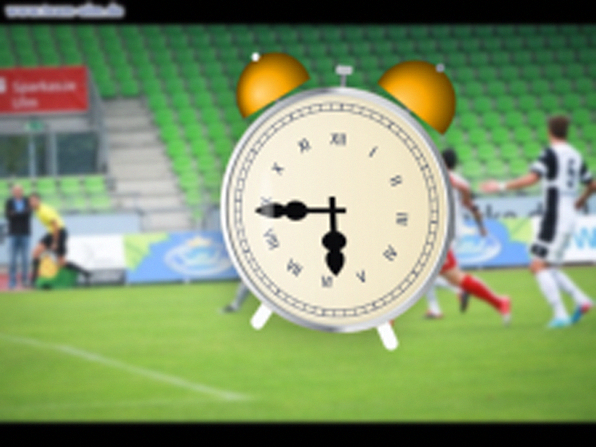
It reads 5,44
